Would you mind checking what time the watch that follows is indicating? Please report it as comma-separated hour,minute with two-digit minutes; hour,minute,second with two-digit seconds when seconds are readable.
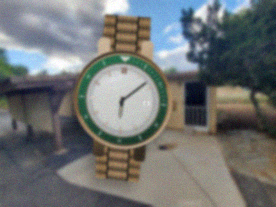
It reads 6,08
